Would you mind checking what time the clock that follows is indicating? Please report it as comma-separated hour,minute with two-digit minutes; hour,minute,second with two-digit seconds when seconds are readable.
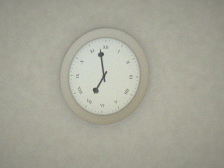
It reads 6,58
